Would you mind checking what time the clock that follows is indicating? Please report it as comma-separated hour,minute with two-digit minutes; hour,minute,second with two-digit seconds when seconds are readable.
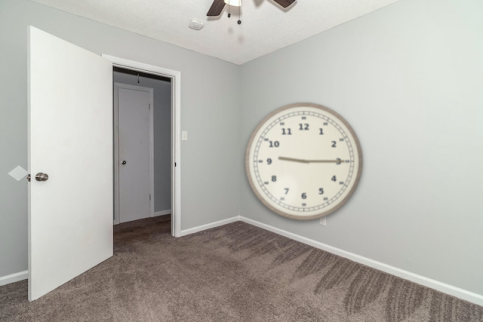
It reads 9,15
